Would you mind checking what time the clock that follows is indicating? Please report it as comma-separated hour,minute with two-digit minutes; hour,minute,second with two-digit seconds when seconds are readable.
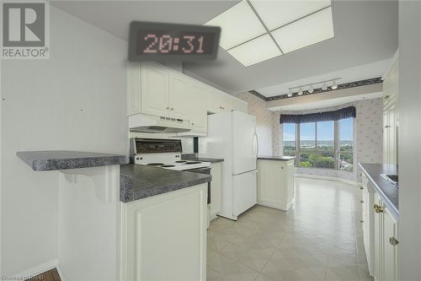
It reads 20,31
